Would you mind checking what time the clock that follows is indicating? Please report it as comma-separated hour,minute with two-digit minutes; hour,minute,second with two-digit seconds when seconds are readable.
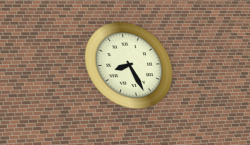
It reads 8,27
